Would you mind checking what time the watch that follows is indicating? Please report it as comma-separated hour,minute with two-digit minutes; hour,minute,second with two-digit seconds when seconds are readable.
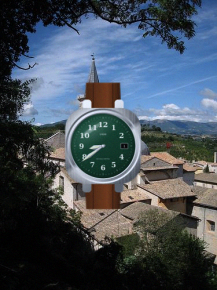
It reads 8,39
